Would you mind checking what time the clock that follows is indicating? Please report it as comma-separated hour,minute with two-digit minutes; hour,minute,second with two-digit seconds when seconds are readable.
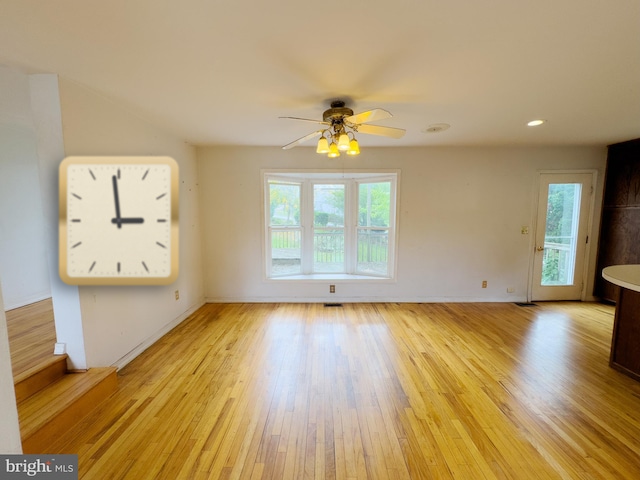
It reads 2,59
